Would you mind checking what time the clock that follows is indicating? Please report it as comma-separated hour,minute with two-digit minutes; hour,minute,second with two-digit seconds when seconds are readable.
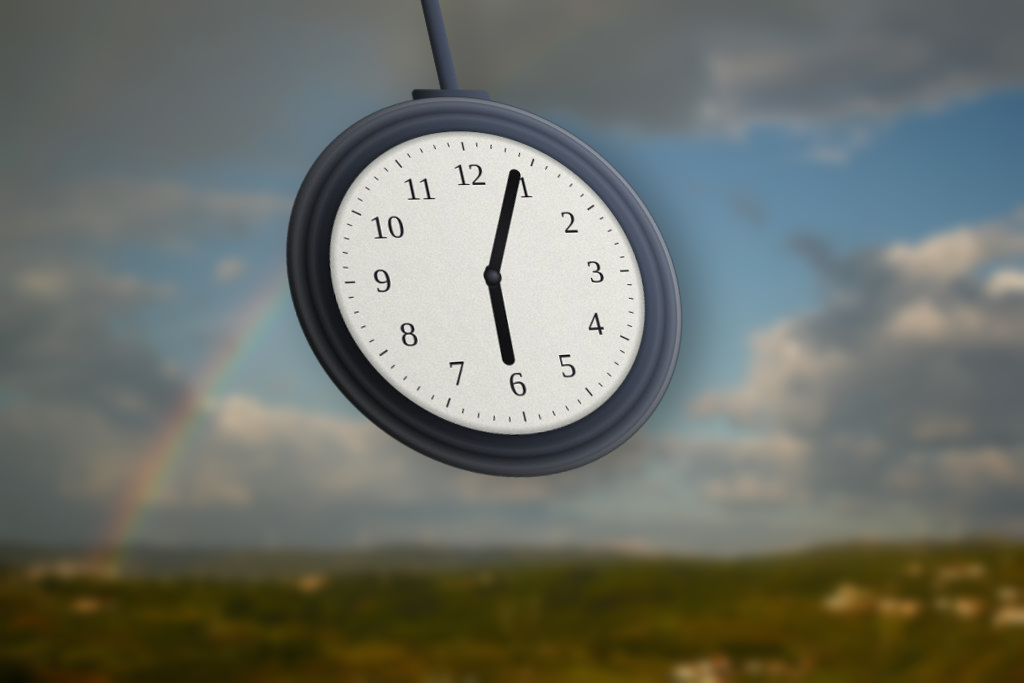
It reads 6,04
